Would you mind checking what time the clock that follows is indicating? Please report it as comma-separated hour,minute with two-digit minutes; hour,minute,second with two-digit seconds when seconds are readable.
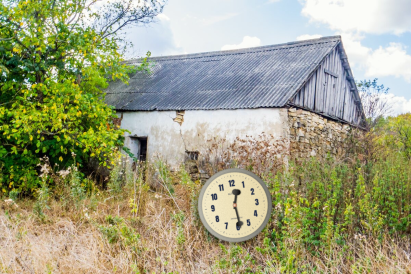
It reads 12,29
